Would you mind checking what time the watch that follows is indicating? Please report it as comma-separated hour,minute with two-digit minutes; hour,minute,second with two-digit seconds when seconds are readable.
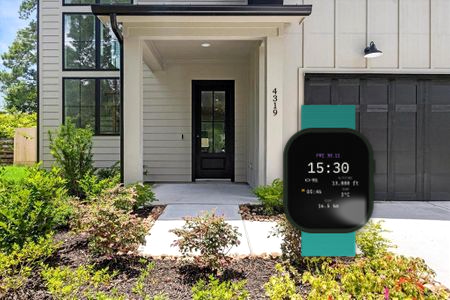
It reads 15,30
